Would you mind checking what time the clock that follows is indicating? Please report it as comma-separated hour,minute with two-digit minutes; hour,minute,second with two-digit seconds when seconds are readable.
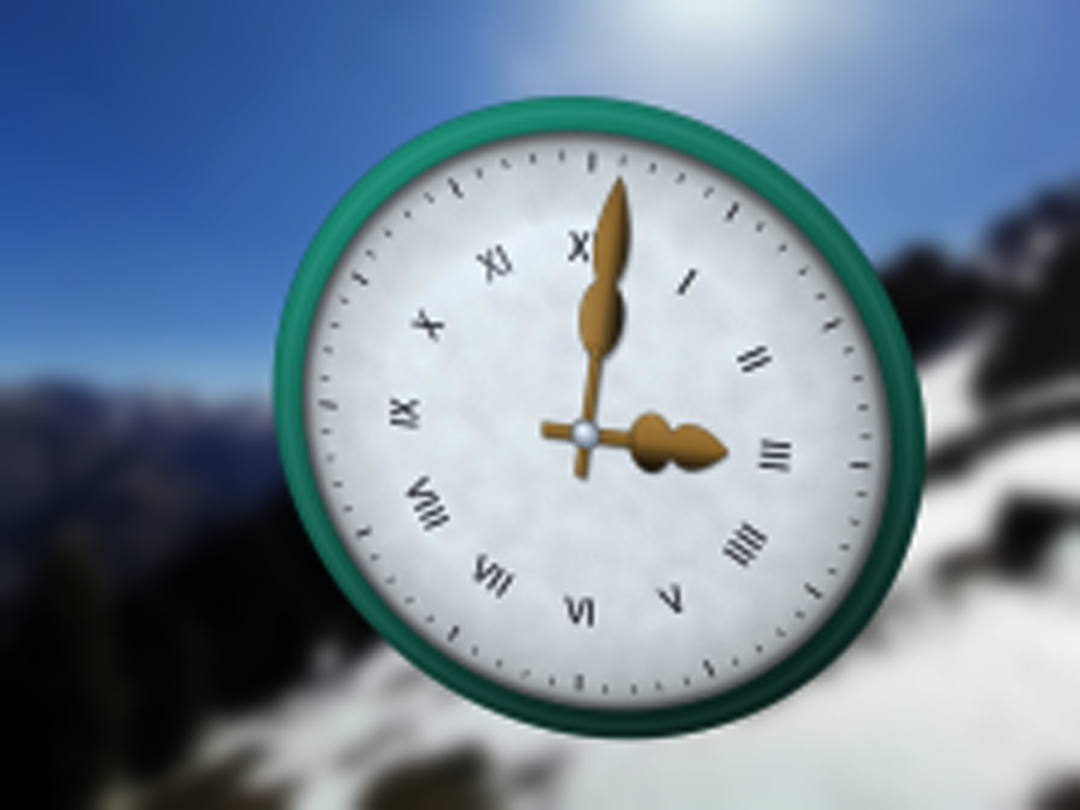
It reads 3,01
